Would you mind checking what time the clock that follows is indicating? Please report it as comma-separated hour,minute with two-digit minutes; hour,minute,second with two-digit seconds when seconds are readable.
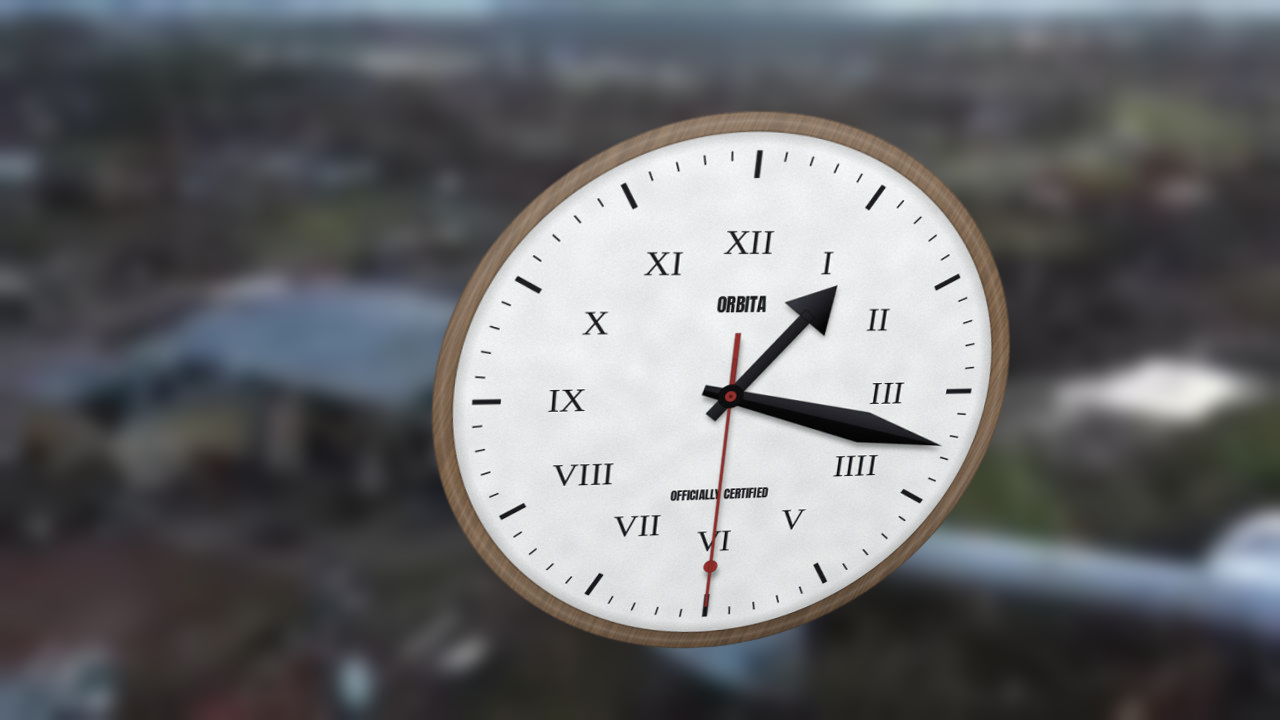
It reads 1,17,30
